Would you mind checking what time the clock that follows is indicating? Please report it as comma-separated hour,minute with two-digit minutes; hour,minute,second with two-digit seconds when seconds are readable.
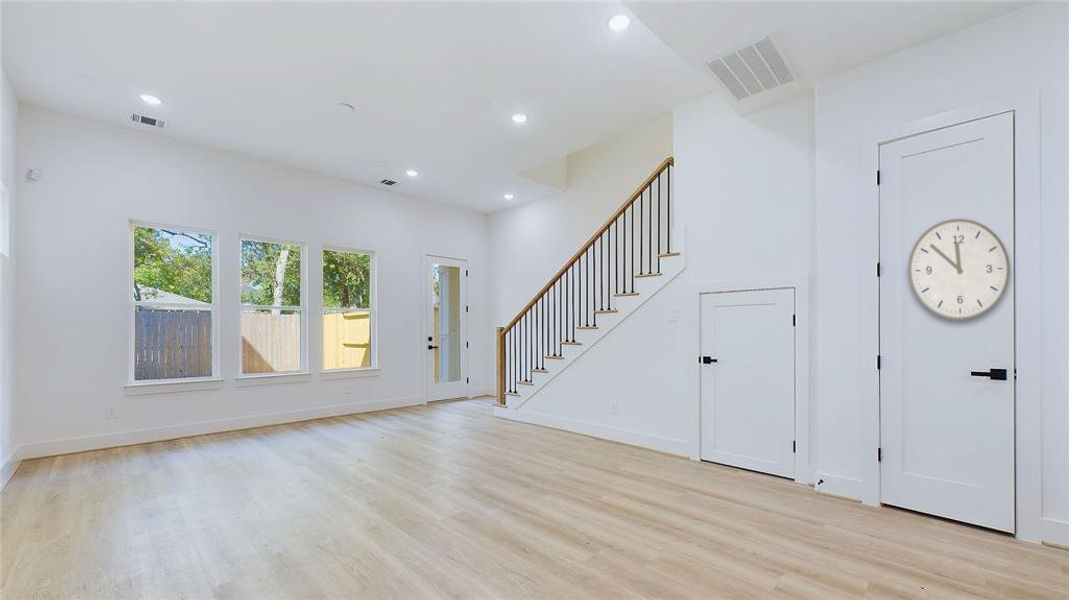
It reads 11,52
